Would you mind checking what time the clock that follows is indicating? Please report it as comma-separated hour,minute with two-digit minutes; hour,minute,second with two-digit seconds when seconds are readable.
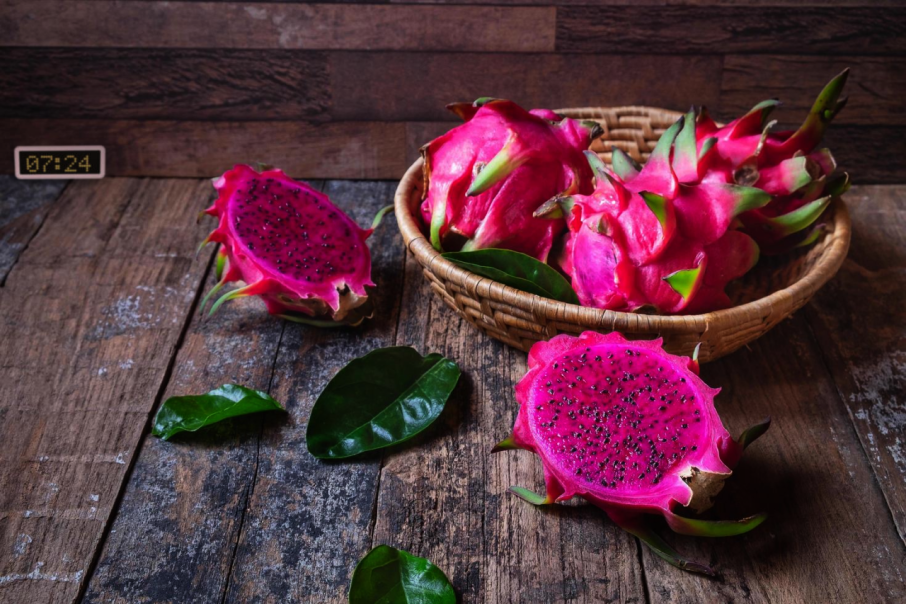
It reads 7,24
